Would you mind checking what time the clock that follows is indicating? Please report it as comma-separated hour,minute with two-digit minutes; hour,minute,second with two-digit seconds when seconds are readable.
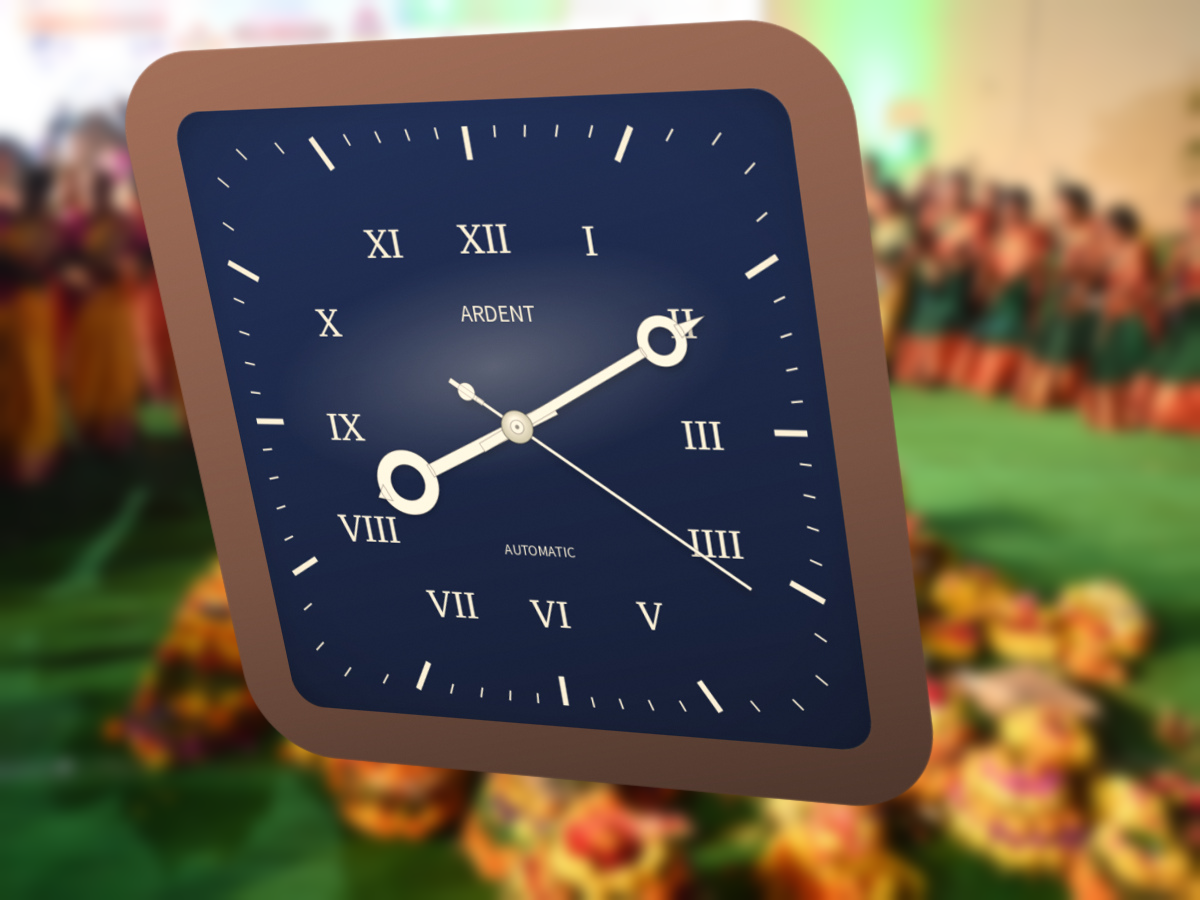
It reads 8,10,21
